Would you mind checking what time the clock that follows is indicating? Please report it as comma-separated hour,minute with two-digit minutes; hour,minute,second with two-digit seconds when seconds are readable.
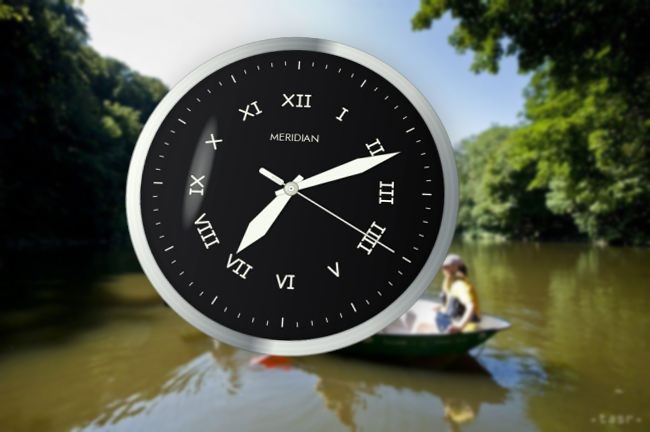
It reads 7,11,20
